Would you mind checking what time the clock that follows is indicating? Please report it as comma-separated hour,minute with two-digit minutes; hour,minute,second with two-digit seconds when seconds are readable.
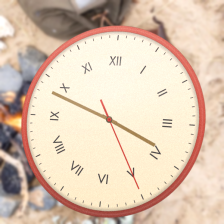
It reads 3,48,25
